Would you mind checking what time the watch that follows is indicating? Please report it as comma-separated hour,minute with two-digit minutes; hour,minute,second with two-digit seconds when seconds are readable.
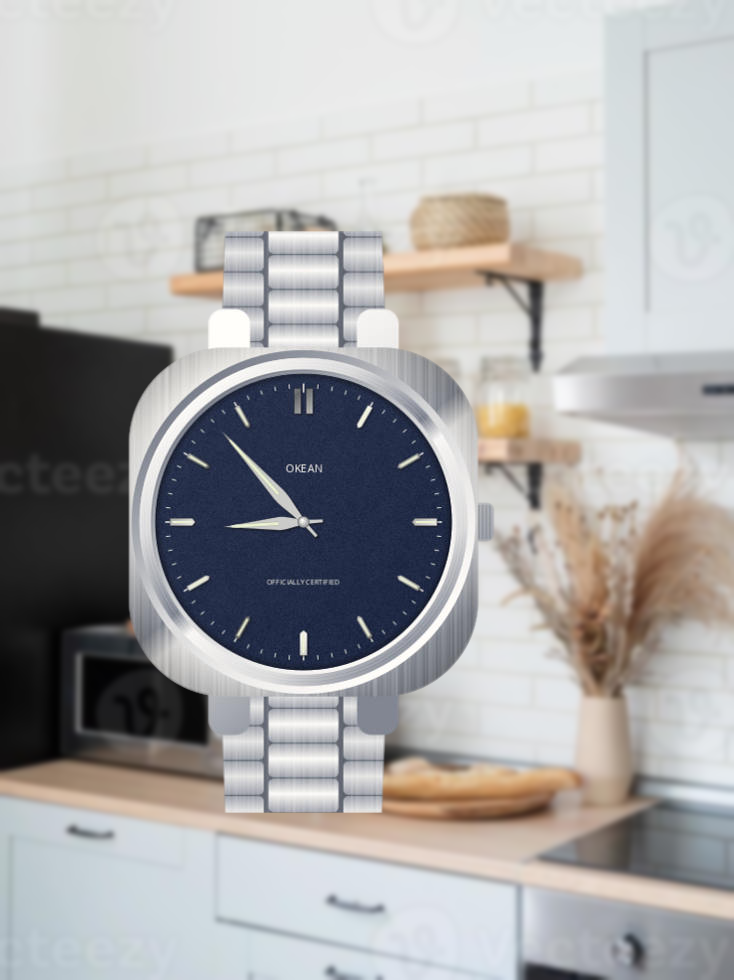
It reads 8,53
